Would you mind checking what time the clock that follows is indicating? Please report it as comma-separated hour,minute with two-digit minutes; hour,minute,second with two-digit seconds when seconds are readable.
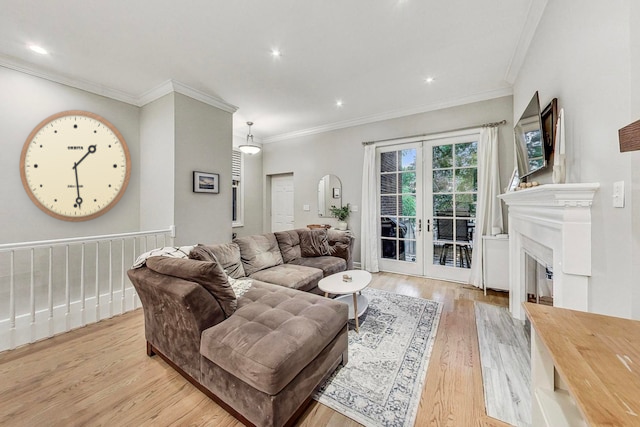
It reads 1,29
